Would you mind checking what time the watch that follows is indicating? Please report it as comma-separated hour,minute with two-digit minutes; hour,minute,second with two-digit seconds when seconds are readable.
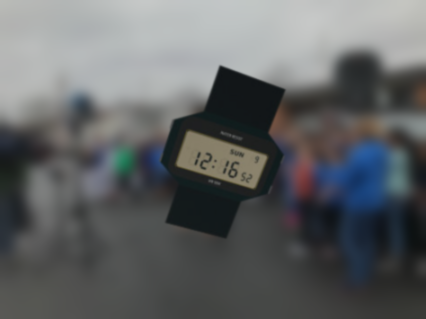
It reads 12,16
